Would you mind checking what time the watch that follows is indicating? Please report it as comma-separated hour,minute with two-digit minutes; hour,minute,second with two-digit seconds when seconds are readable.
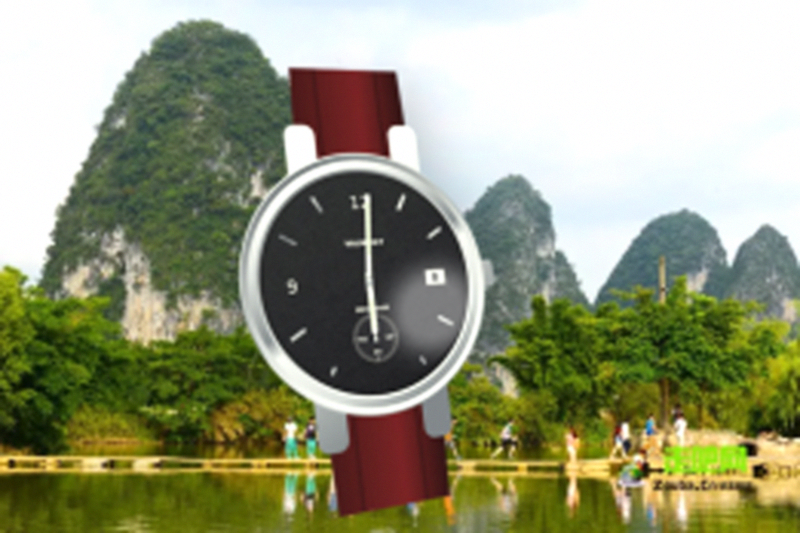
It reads 6,01
